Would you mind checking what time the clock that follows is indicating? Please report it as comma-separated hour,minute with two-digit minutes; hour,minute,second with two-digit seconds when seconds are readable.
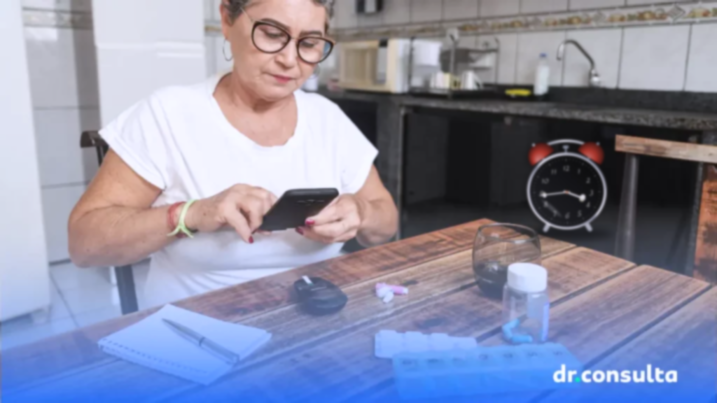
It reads 3,44
